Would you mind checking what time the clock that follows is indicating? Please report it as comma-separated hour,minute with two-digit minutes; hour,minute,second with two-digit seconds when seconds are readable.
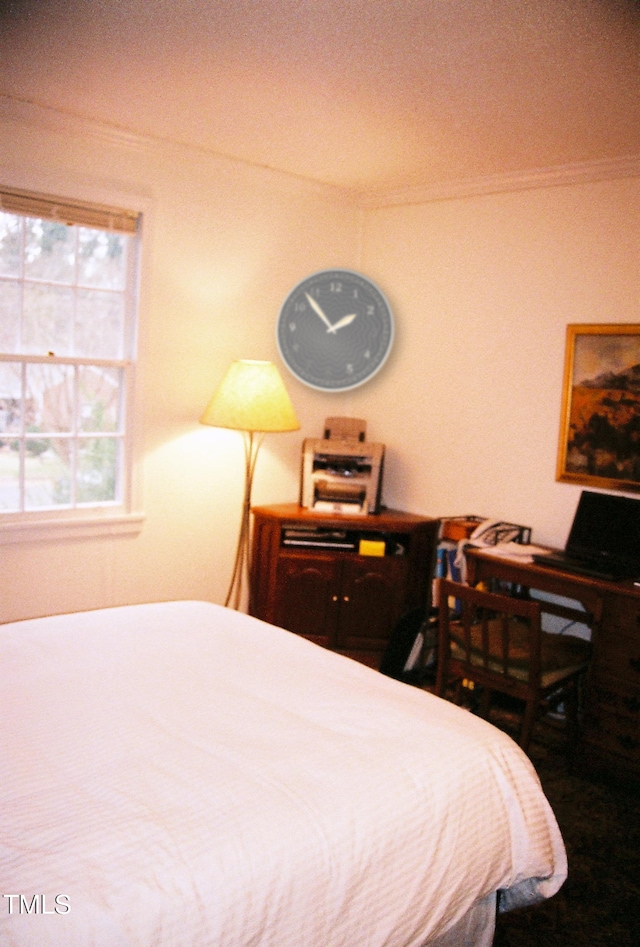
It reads 1,53
